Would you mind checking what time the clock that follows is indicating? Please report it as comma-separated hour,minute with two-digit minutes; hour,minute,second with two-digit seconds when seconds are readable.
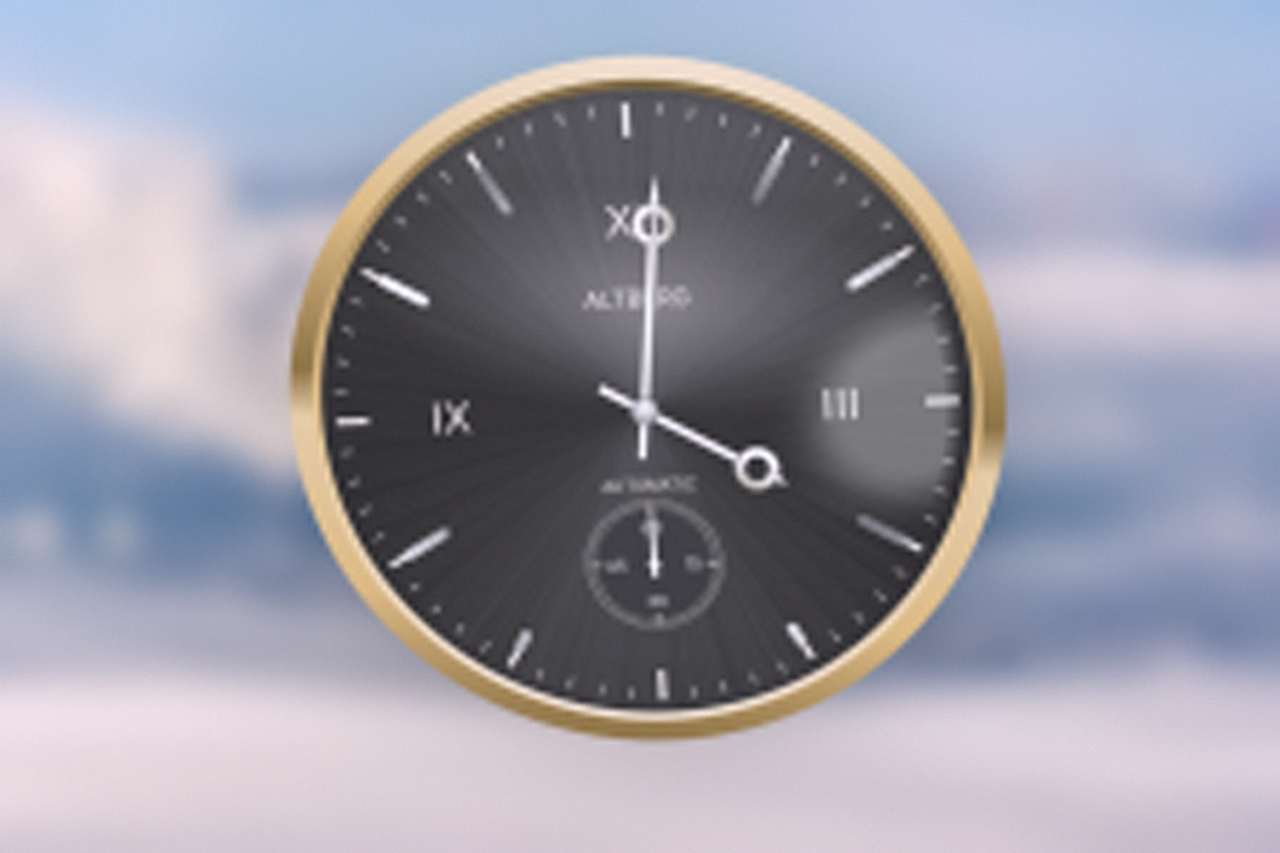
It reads 4,01
